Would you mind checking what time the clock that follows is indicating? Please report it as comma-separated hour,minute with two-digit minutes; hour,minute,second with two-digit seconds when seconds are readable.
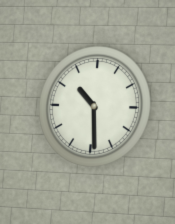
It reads 10,29
